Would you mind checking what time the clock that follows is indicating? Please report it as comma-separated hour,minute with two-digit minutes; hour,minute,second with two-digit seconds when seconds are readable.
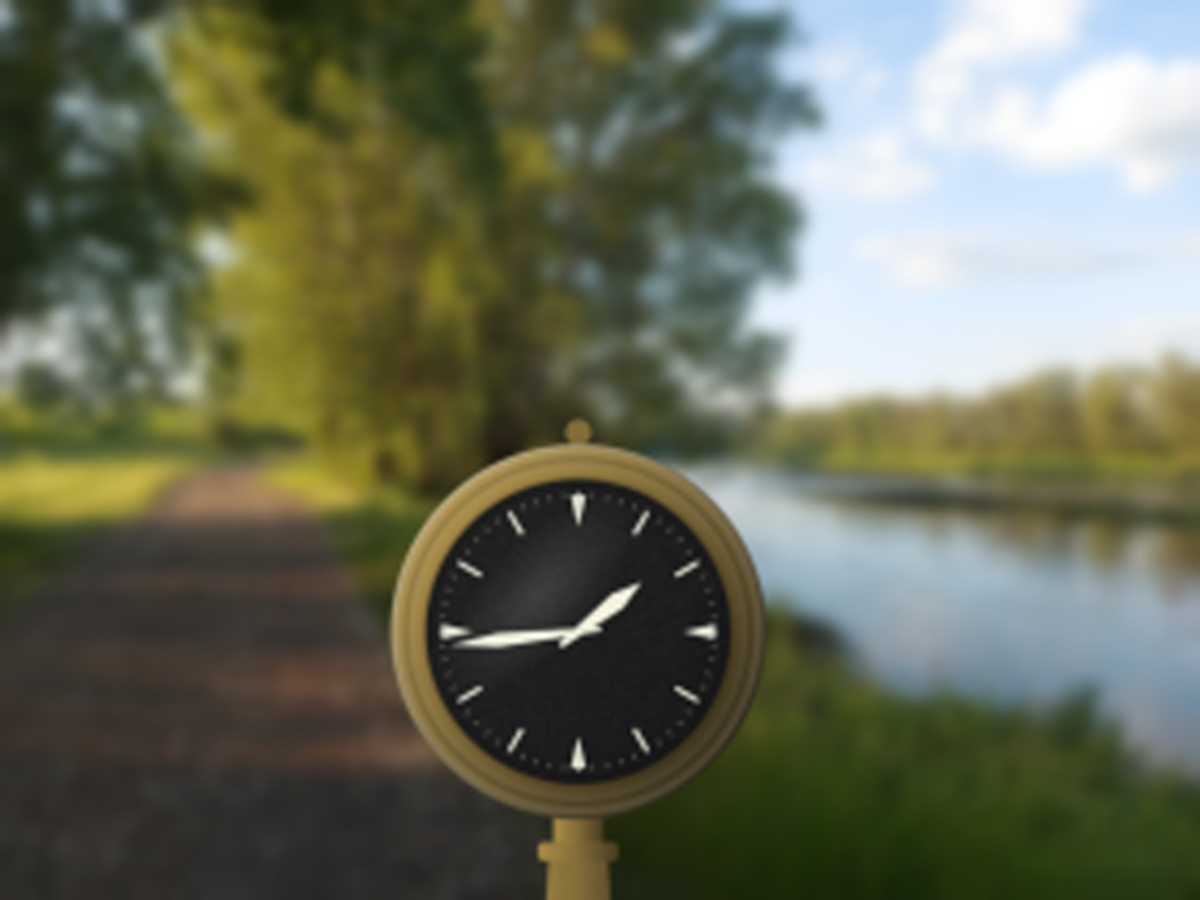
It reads 1,44
